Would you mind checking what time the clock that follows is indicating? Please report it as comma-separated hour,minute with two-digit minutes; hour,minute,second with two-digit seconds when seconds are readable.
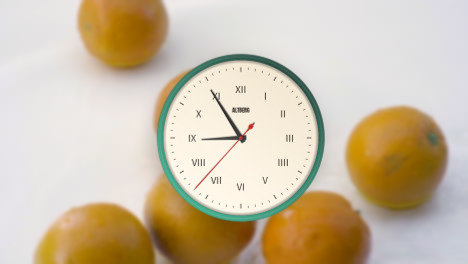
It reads 8,54,37
